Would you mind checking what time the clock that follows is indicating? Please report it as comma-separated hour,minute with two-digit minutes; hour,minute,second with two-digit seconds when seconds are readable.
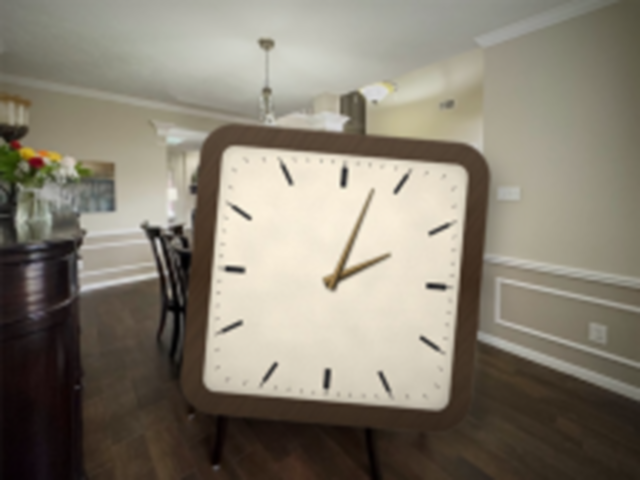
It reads 2,03
